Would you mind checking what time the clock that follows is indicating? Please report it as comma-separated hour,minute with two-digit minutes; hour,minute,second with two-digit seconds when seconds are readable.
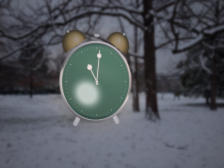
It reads 11,01
